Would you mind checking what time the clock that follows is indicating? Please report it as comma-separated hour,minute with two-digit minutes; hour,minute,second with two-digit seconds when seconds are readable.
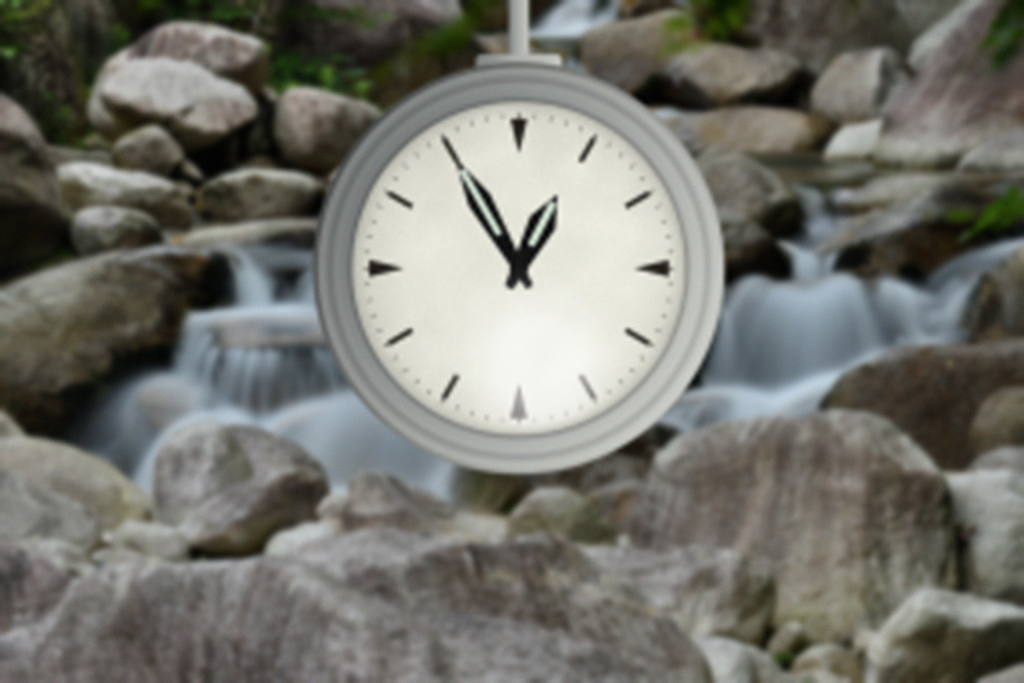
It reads 12,55
